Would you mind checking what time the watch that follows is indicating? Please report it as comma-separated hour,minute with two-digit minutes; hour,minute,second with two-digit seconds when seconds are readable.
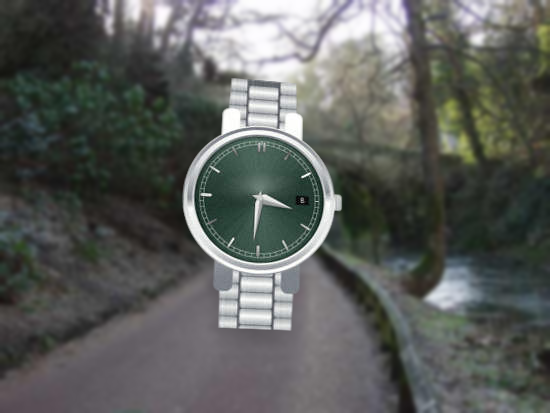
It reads 3,31
